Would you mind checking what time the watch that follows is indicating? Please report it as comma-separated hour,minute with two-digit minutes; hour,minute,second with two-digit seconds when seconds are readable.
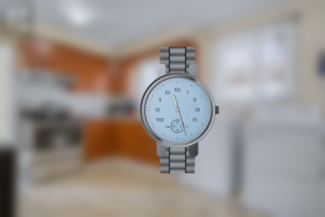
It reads 11,27
